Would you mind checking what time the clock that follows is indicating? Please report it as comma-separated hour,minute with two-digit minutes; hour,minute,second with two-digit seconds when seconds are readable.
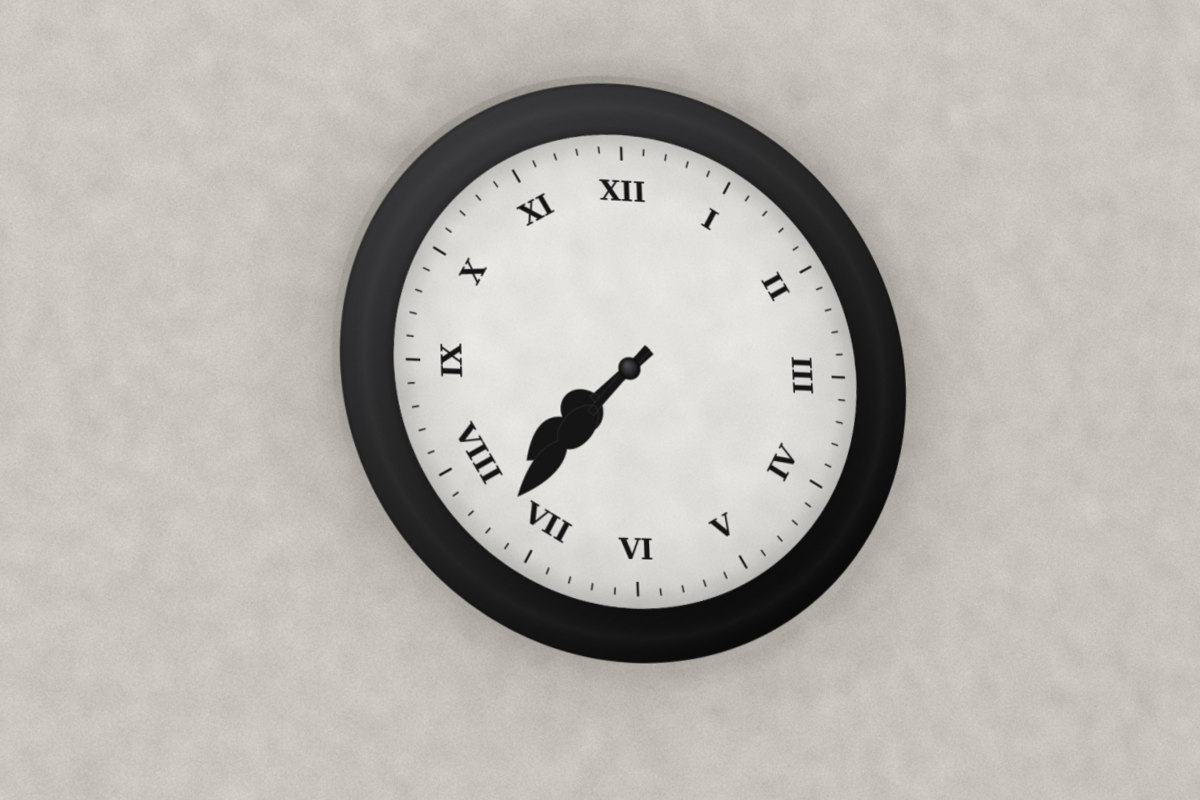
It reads 7,37
